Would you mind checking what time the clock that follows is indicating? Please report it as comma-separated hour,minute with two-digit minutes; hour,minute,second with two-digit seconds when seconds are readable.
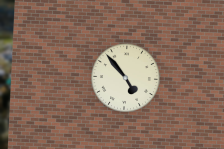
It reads 4,53
